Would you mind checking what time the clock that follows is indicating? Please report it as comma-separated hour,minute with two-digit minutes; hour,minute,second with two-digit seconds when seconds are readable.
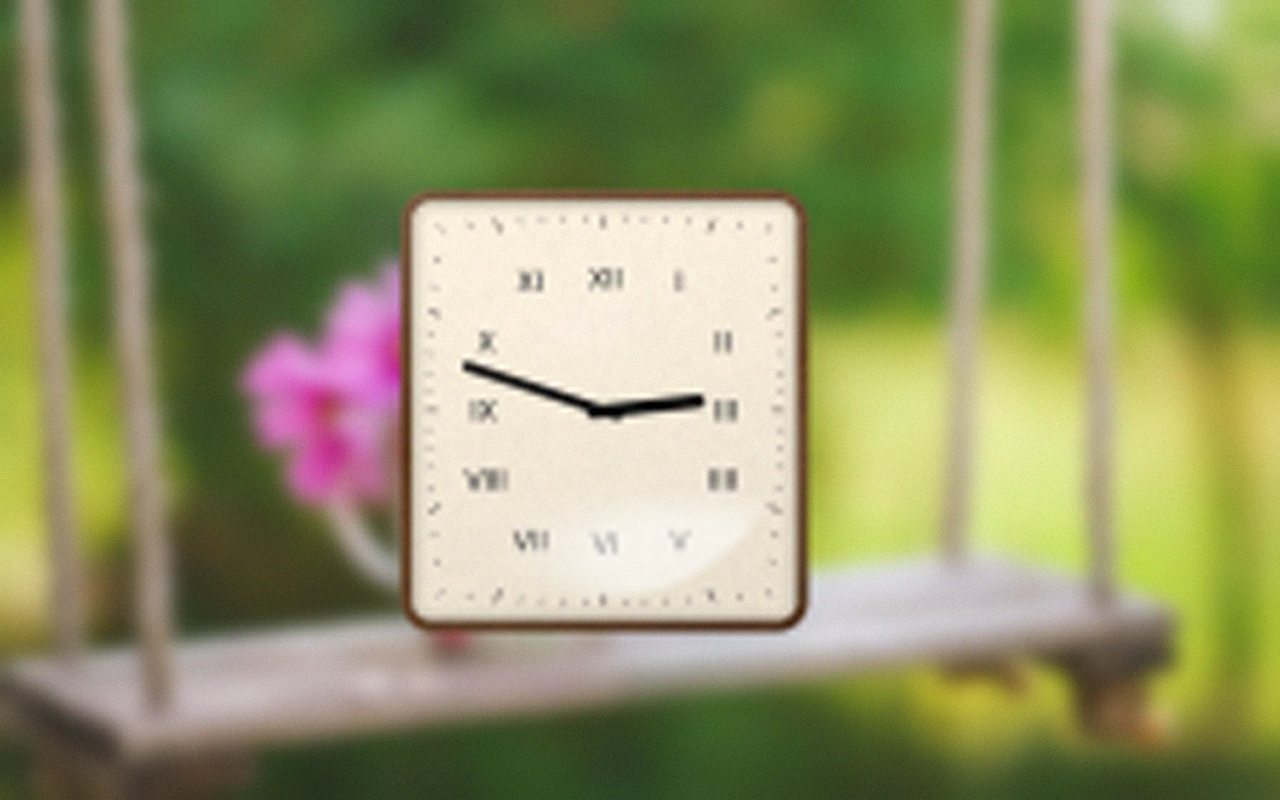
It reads 2,48
